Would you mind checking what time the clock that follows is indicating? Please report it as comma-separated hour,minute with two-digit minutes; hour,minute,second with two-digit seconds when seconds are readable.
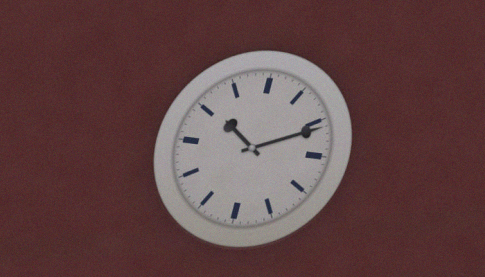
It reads 10,11
